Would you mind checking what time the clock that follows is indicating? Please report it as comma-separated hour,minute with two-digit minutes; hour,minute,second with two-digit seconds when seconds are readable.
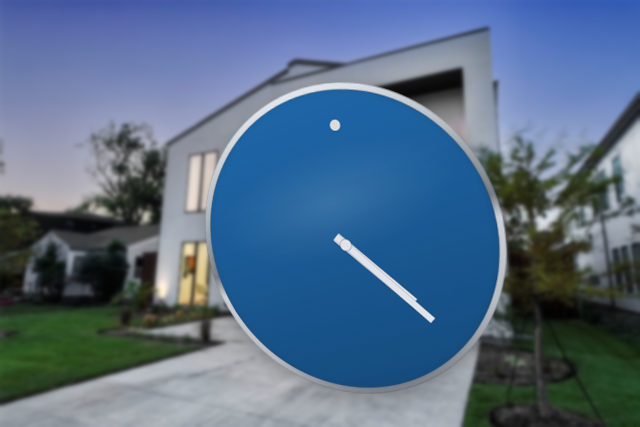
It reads 4,22
